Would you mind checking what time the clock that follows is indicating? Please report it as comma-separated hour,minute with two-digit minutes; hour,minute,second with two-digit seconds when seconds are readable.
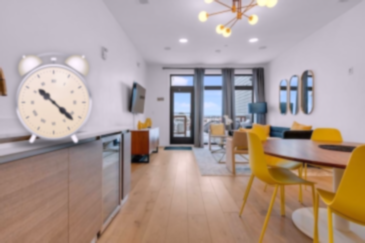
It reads 10,22
